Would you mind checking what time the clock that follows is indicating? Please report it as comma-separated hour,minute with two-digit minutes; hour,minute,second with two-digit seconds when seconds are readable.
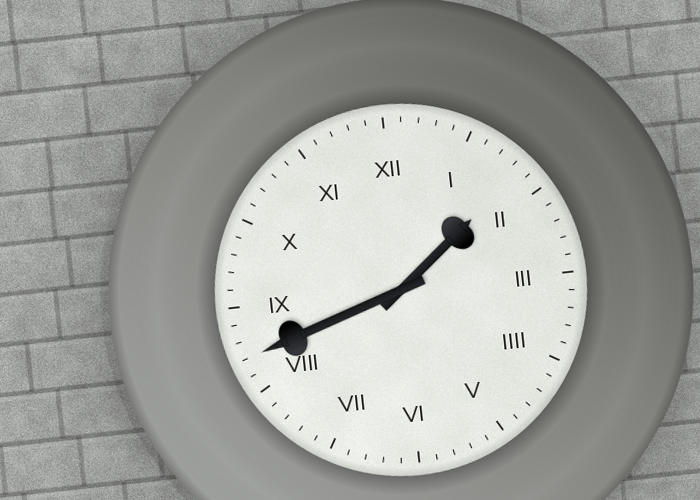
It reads 1,42
